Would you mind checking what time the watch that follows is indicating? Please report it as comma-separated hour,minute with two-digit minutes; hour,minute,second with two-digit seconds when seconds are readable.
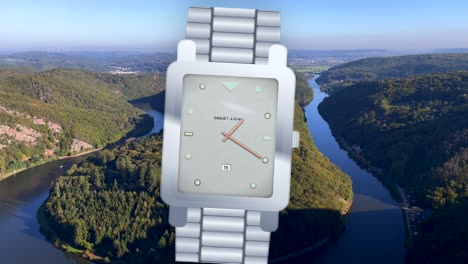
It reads 1,20
